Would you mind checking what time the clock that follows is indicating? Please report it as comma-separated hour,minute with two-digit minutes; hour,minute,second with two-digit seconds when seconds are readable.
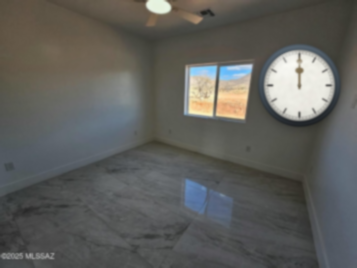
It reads 12,00
